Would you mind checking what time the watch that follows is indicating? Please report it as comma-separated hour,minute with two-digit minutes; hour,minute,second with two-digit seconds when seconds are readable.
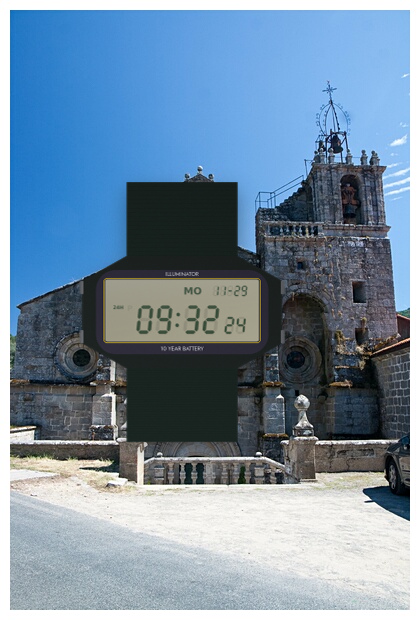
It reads 9,32,24
